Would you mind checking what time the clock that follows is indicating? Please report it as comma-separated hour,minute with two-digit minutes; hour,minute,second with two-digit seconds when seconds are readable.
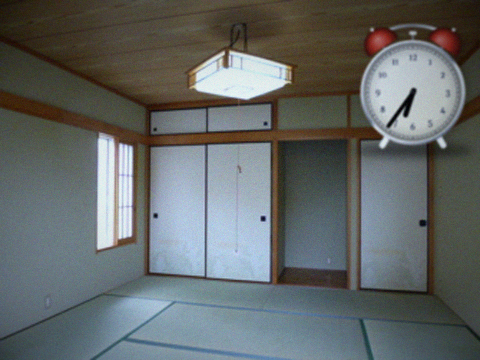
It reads 6,36
